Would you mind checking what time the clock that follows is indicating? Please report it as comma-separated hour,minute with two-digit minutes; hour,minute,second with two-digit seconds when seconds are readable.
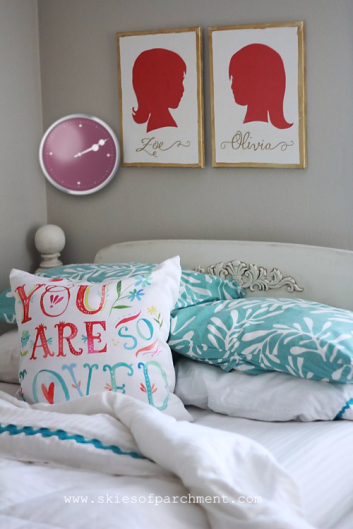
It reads 2,10
